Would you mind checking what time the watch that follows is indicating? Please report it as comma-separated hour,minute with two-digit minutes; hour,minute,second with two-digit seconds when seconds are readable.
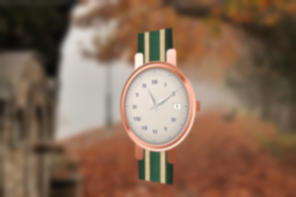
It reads 11,10
